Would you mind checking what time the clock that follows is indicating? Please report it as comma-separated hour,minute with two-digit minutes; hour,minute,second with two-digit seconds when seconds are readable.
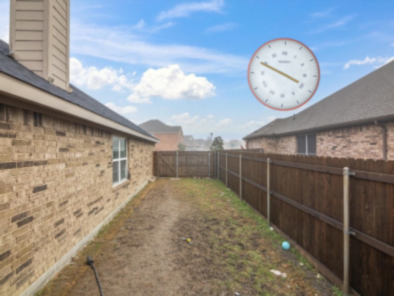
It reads 3,49
